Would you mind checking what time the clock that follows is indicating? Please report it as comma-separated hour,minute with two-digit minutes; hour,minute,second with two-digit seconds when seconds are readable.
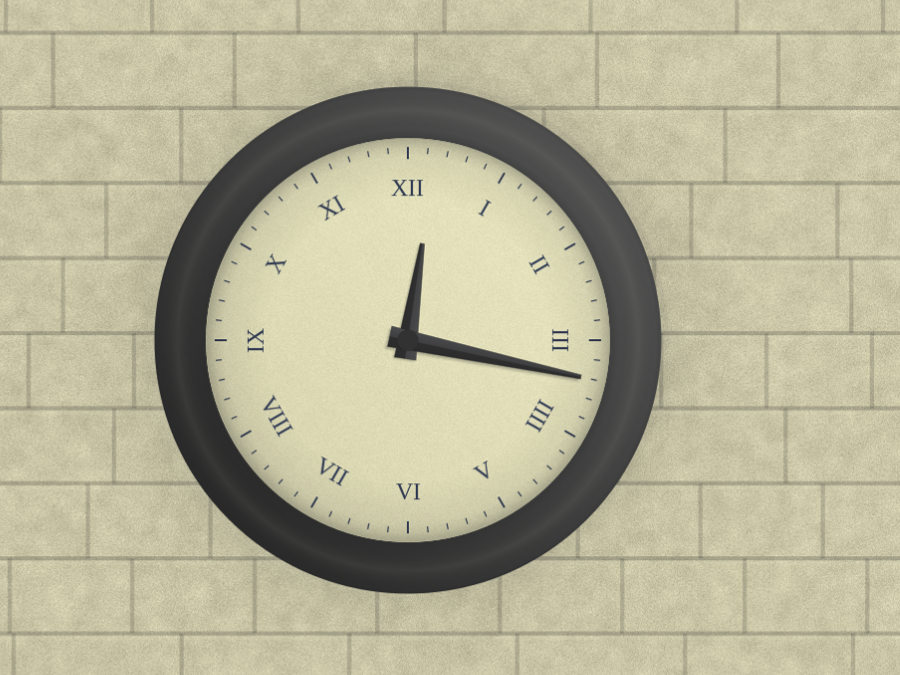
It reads 12,17
